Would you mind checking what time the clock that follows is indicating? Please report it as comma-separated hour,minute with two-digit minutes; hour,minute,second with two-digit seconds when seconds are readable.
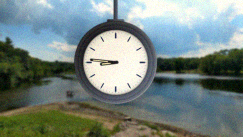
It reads 8,46
